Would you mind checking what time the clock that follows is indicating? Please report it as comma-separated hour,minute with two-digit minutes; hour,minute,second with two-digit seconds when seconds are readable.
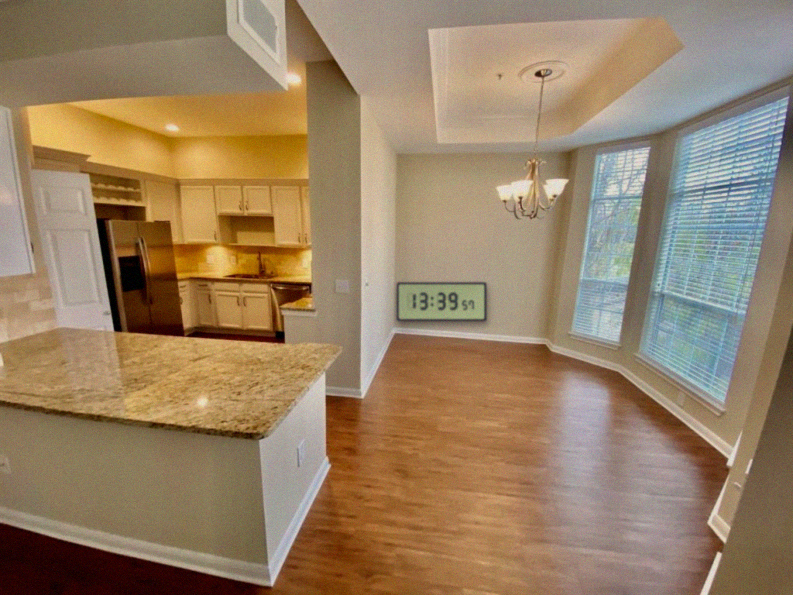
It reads 13,39
